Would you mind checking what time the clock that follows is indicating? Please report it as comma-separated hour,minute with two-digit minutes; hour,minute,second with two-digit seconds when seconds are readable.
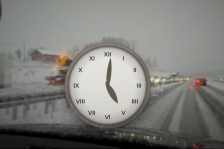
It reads 5,01
